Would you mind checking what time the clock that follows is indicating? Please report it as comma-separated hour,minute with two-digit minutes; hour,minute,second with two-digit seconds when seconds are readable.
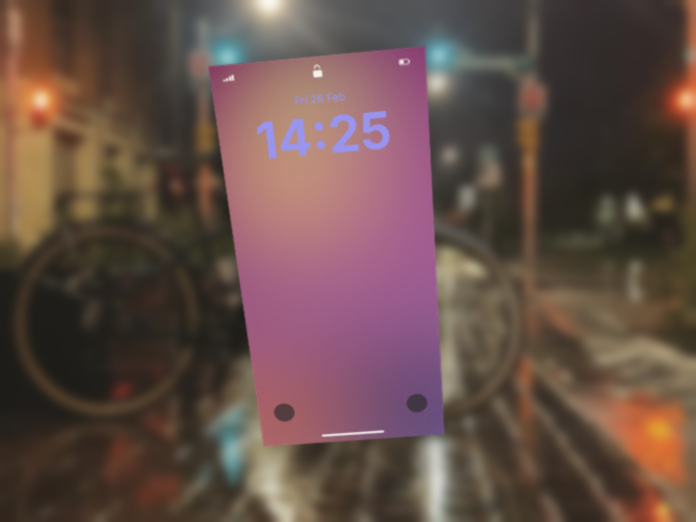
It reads 14,25
